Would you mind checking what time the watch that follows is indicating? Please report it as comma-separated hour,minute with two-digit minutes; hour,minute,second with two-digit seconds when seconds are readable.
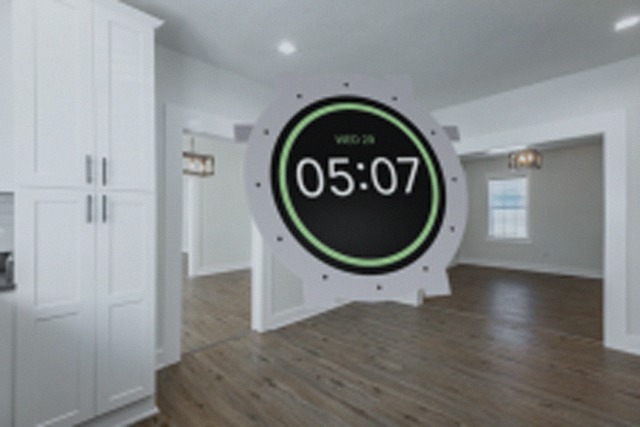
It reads 5,07
